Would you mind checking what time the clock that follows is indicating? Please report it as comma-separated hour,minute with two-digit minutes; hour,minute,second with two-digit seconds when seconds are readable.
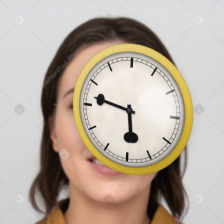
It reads 5,47
